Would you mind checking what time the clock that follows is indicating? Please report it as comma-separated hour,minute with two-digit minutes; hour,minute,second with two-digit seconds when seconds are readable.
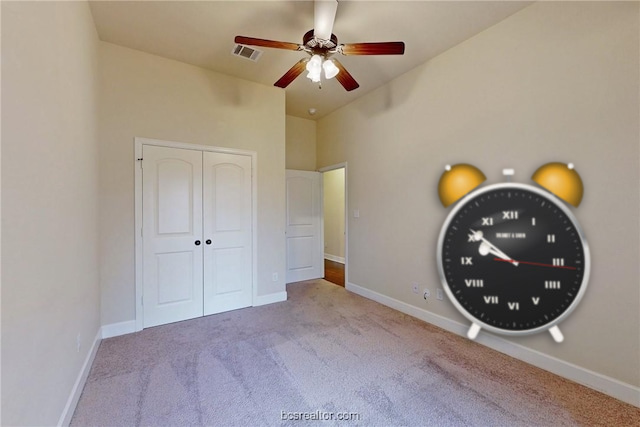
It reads 9,51,16
